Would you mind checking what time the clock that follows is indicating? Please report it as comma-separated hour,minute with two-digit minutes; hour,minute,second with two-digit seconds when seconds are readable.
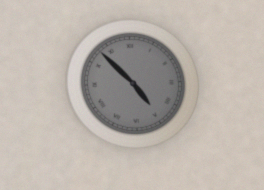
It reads 4,53
